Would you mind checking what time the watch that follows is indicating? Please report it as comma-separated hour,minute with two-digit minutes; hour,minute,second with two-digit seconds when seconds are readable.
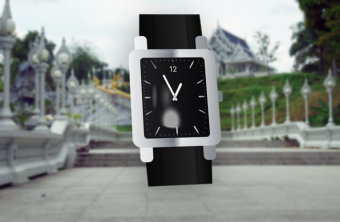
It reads 12,56
